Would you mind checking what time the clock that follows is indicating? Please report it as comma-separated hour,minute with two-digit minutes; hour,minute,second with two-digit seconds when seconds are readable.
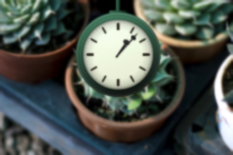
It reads 1,07
